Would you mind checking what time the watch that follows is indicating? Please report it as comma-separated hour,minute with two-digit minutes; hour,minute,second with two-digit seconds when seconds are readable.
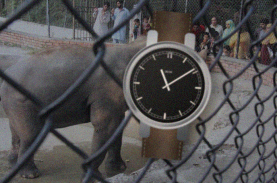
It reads 11,09
